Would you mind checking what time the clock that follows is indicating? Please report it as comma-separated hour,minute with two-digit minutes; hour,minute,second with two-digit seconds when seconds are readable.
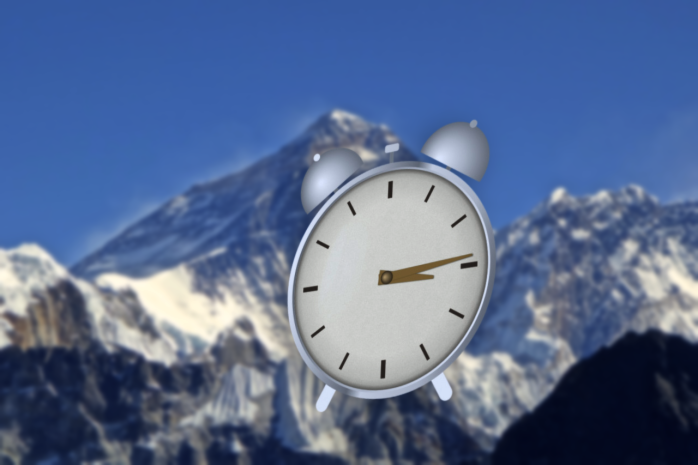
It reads 3,14
